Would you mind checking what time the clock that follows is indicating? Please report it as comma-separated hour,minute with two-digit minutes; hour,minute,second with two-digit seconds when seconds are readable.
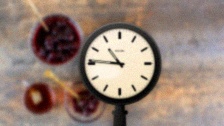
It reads 10,46
